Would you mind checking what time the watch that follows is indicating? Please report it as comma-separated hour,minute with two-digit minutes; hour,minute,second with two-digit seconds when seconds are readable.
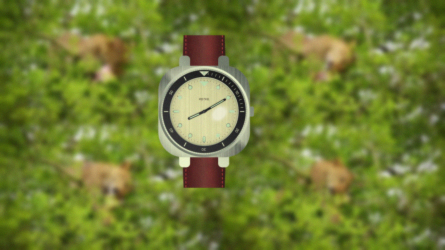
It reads 8,10
